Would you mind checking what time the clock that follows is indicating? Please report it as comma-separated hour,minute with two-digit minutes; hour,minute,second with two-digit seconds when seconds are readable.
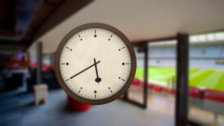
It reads 5,40
